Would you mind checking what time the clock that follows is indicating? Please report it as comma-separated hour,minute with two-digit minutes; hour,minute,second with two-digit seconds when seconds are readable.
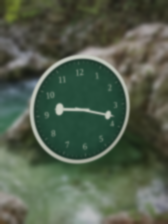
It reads 9,18
